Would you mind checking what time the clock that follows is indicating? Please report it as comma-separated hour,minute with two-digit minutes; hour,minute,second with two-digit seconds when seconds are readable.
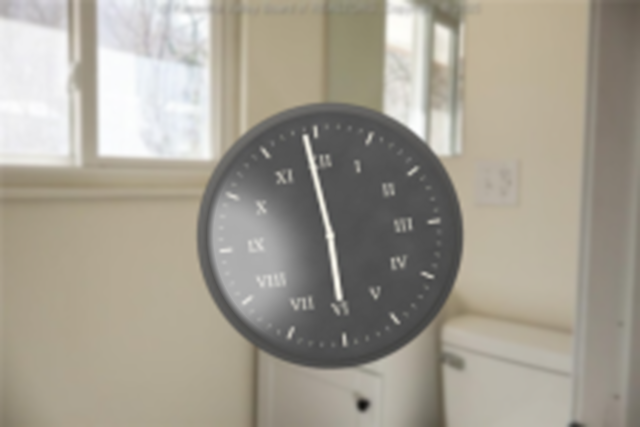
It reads 5,59
